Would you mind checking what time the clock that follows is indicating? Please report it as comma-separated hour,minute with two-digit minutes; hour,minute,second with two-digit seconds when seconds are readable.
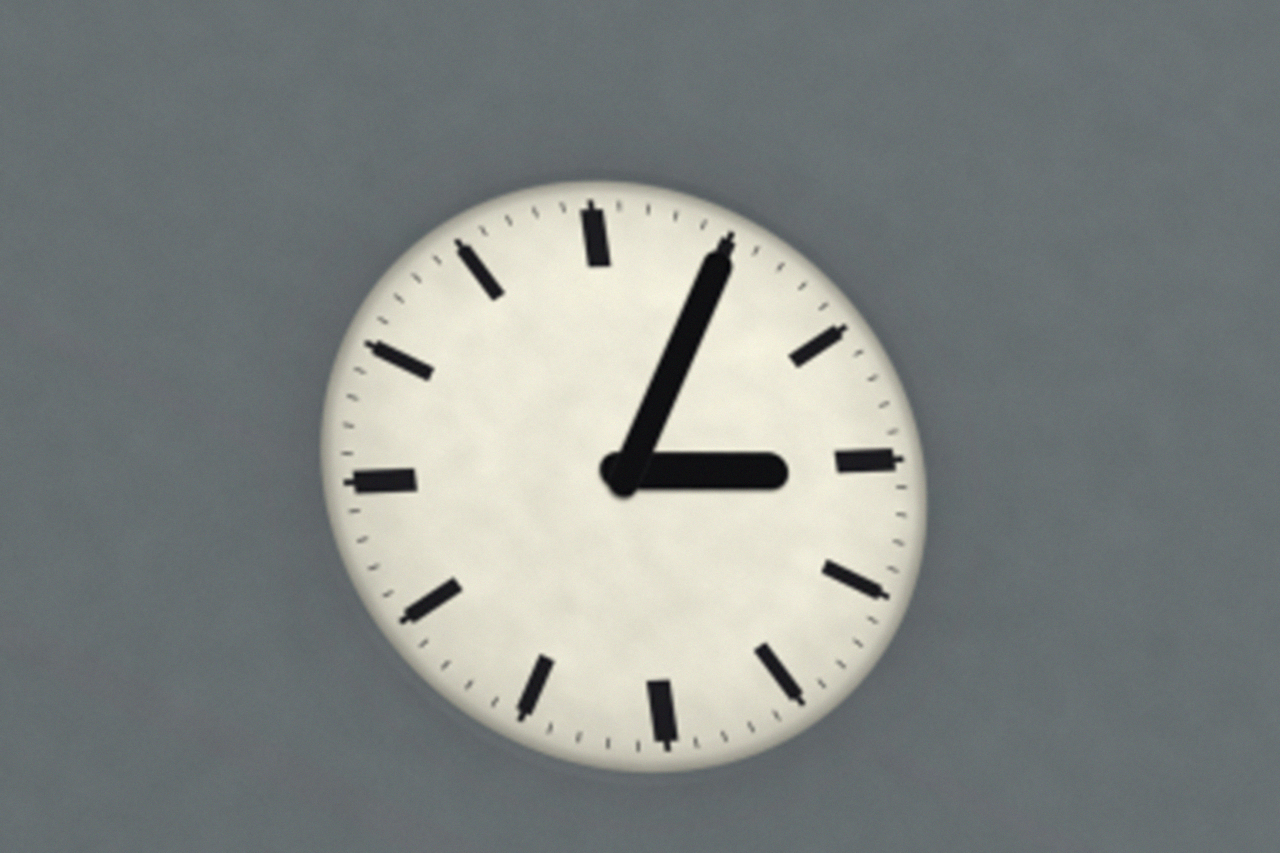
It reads 3,05
